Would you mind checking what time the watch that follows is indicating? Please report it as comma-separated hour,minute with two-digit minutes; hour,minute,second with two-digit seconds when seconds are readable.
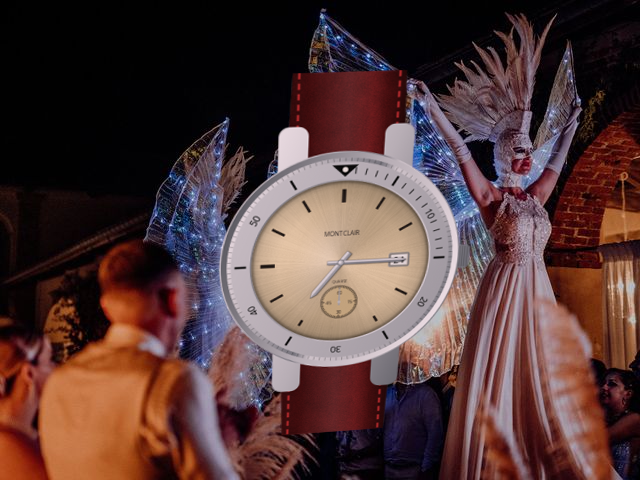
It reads 7,15
